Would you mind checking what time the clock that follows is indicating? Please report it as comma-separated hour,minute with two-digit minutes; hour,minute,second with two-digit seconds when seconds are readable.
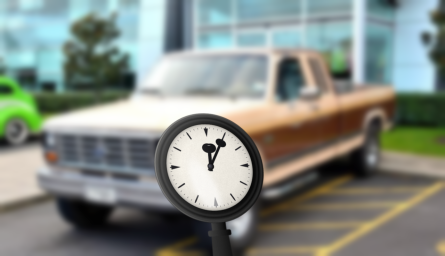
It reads 12,05
